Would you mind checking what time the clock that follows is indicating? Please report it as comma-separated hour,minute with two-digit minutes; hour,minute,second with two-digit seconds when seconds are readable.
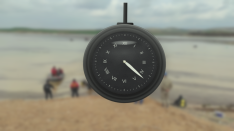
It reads 4,22
